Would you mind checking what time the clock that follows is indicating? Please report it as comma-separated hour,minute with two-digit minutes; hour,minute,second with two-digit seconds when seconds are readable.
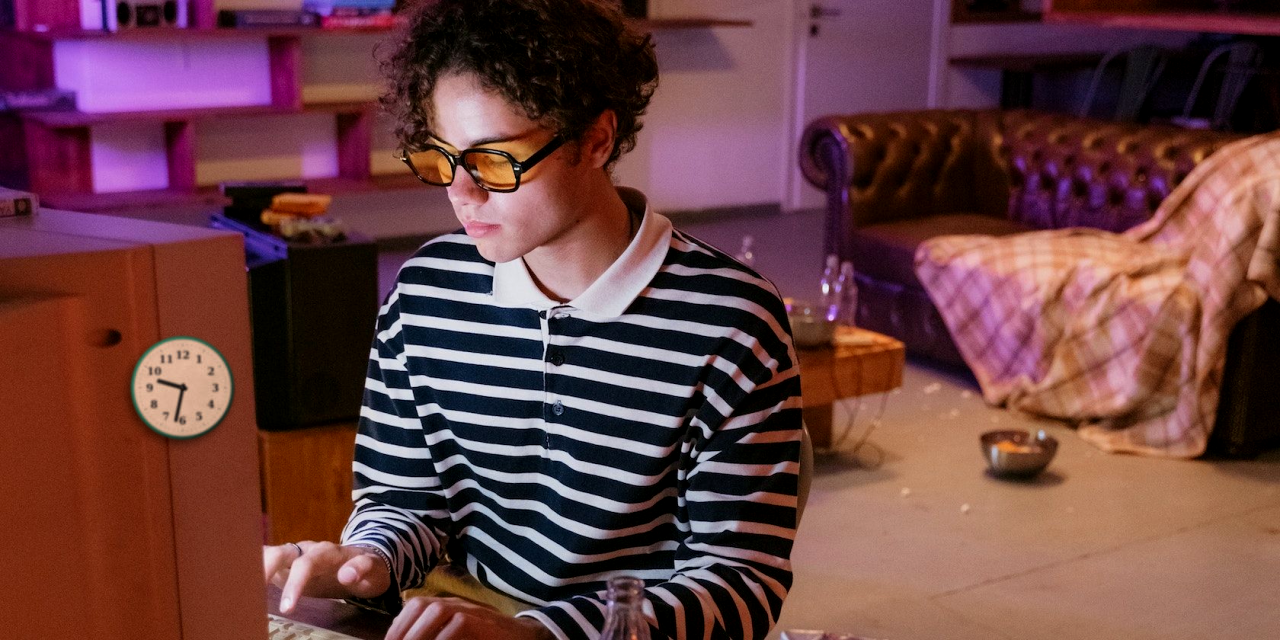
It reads 9,32
